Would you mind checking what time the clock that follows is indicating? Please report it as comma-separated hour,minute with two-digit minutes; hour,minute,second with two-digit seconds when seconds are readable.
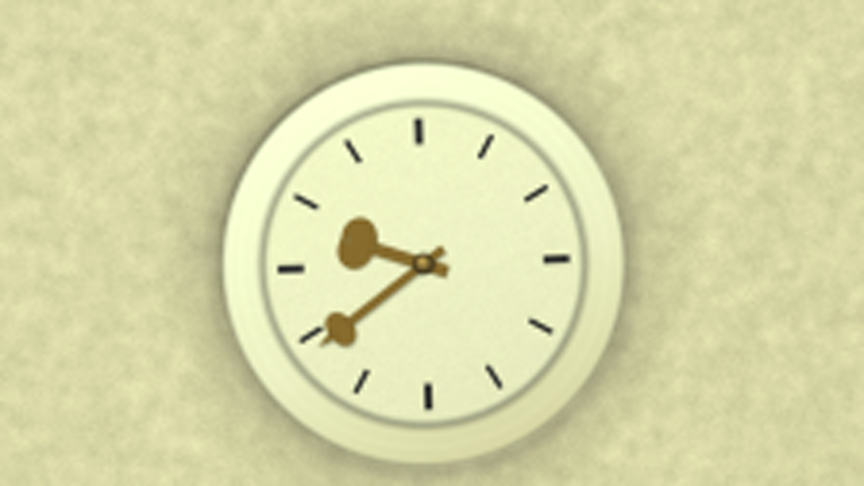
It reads 9,39
